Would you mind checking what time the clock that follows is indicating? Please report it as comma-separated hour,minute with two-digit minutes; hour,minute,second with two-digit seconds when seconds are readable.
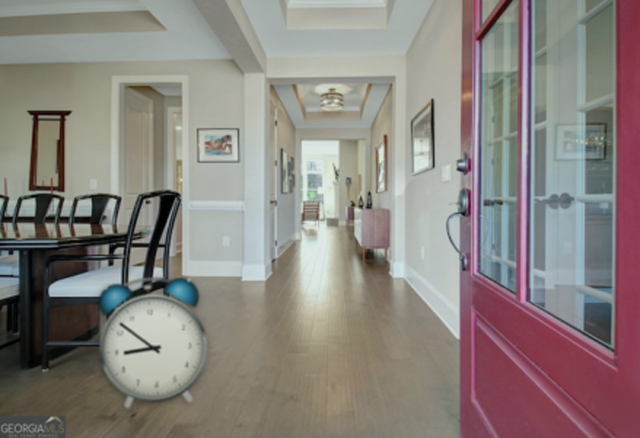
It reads 8,52
